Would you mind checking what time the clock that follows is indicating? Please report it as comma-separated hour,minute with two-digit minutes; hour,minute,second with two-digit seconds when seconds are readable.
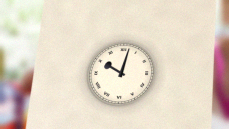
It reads 10,02
